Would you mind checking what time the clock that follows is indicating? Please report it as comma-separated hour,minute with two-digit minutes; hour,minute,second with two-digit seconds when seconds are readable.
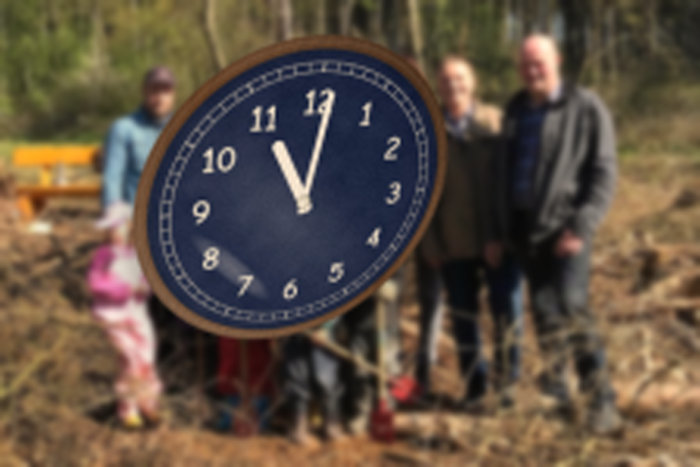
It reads 11,01
